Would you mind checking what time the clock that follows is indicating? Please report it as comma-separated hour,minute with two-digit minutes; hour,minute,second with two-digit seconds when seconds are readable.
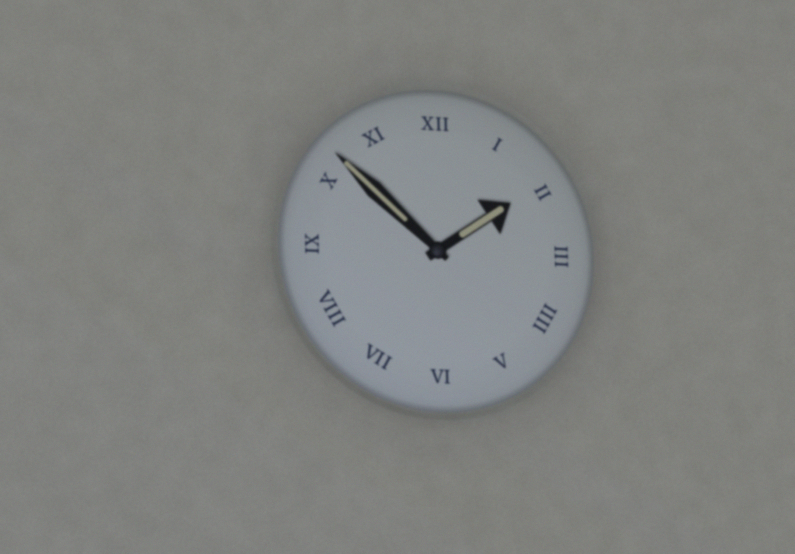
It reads 1,52
